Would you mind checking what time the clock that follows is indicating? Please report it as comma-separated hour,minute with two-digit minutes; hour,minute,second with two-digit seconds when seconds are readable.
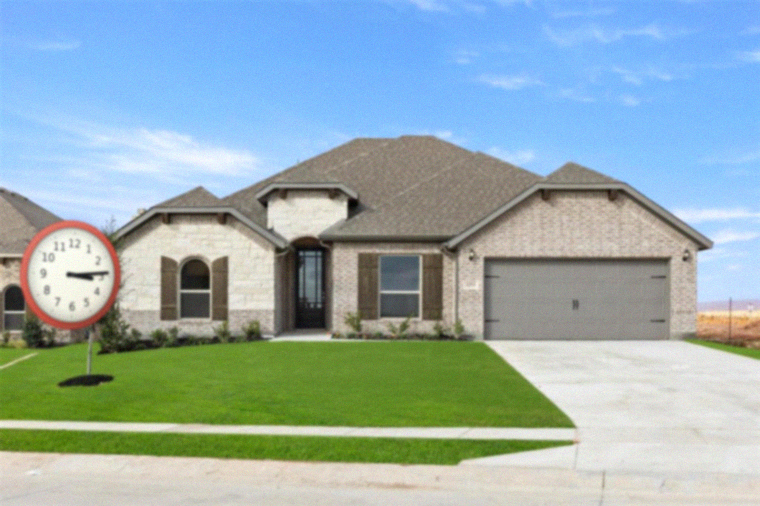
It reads 3,14
